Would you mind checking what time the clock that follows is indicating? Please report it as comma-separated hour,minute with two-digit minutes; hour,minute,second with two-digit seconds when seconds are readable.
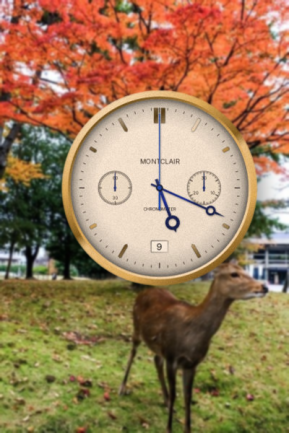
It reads 5,19
